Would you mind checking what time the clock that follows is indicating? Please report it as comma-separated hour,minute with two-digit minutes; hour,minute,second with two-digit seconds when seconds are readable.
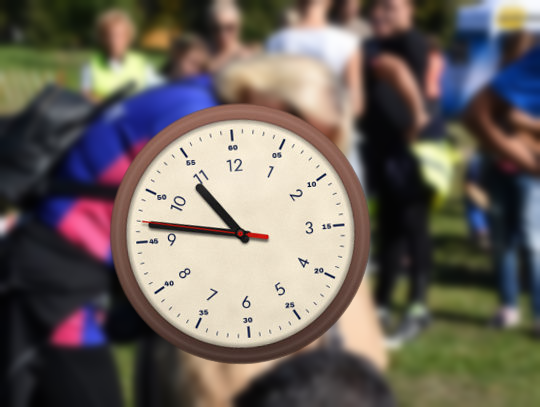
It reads 10,46,47
